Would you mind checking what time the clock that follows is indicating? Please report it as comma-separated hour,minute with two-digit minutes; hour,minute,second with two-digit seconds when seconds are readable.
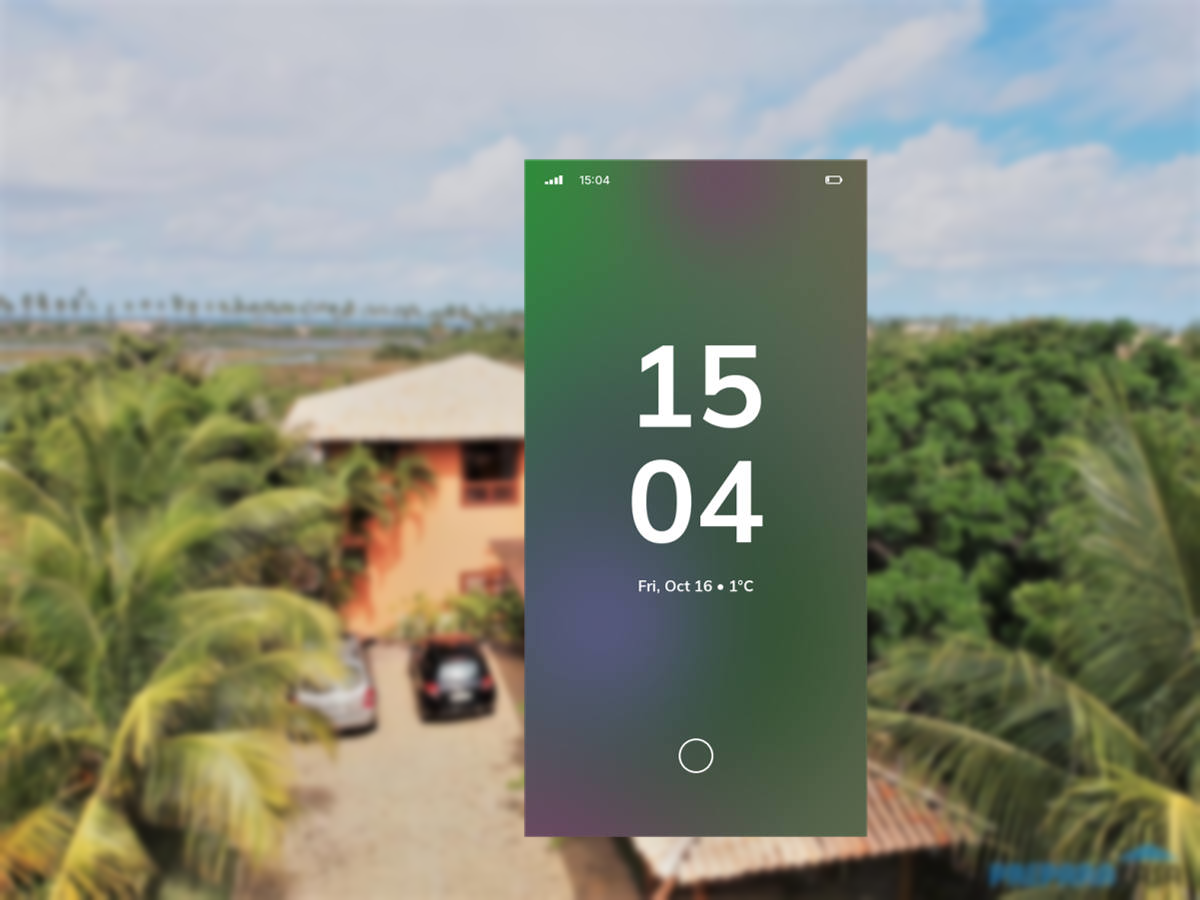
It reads 15,04
